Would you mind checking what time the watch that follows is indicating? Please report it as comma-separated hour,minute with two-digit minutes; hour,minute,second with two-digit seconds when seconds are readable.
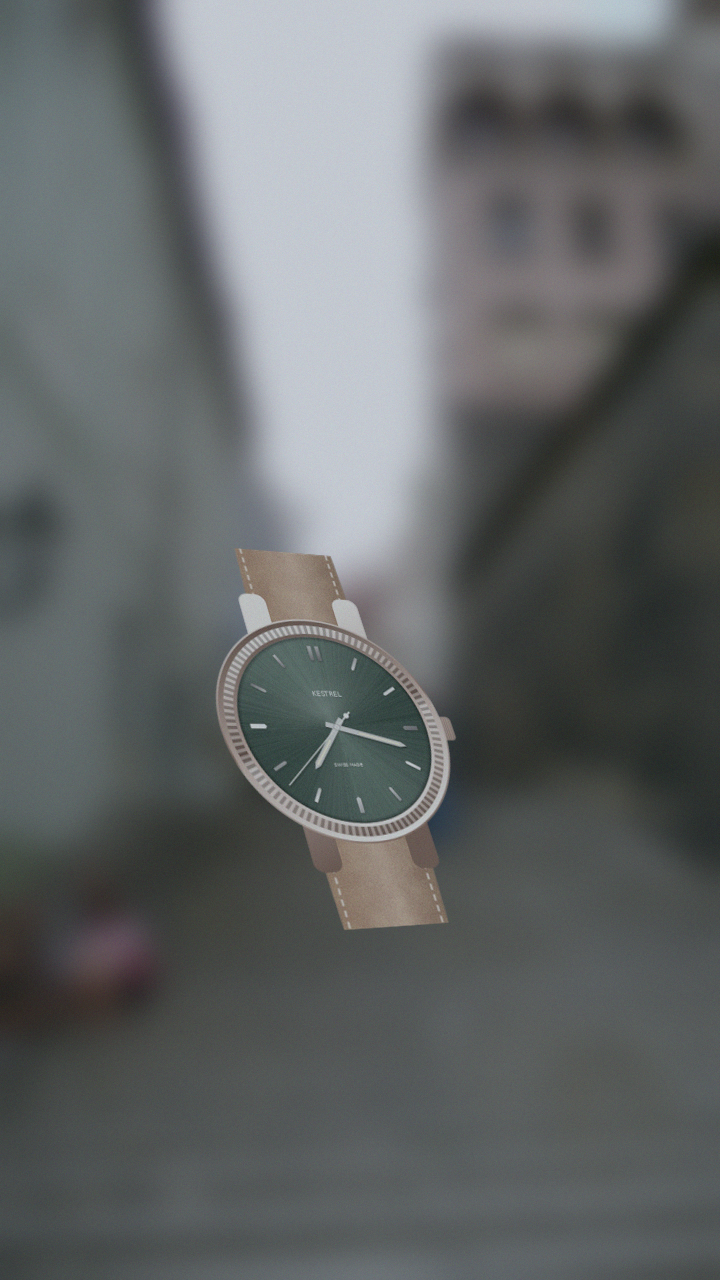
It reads 7,17,38
